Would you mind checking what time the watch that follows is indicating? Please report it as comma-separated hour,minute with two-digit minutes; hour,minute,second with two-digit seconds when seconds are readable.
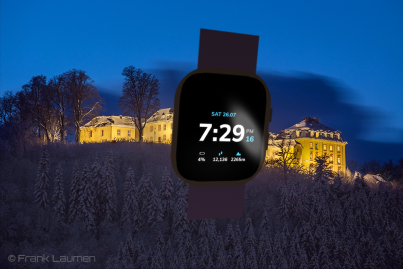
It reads 7,29,16
